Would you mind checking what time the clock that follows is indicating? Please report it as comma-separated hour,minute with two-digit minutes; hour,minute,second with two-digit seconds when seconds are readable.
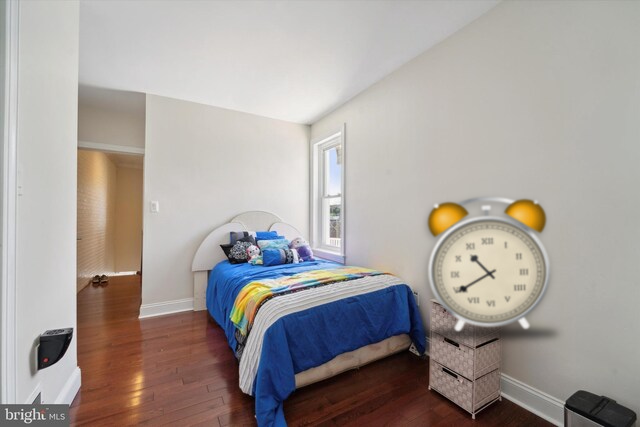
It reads 10,40
